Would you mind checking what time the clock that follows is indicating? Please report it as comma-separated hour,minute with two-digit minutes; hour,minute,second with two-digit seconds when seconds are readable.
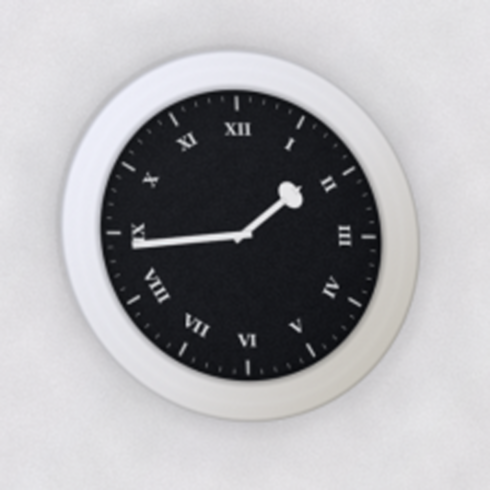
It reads 1,44
